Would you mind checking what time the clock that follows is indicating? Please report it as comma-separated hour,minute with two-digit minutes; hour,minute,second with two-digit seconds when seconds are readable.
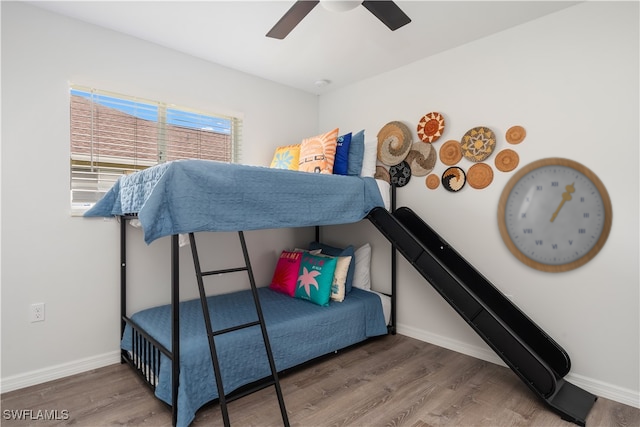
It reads 1,05
